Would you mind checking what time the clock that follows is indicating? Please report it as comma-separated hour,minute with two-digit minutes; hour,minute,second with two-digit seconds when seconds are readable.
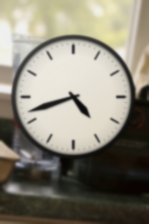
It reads 4,42
